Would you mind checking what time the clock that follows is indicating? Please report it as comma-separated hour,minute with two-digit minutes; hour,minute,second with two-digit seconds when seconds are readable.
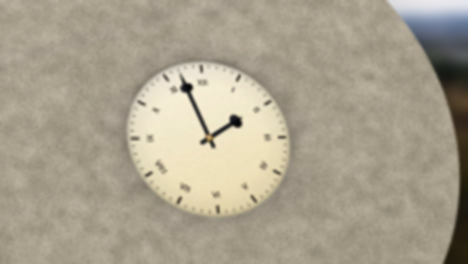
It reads 1,57
